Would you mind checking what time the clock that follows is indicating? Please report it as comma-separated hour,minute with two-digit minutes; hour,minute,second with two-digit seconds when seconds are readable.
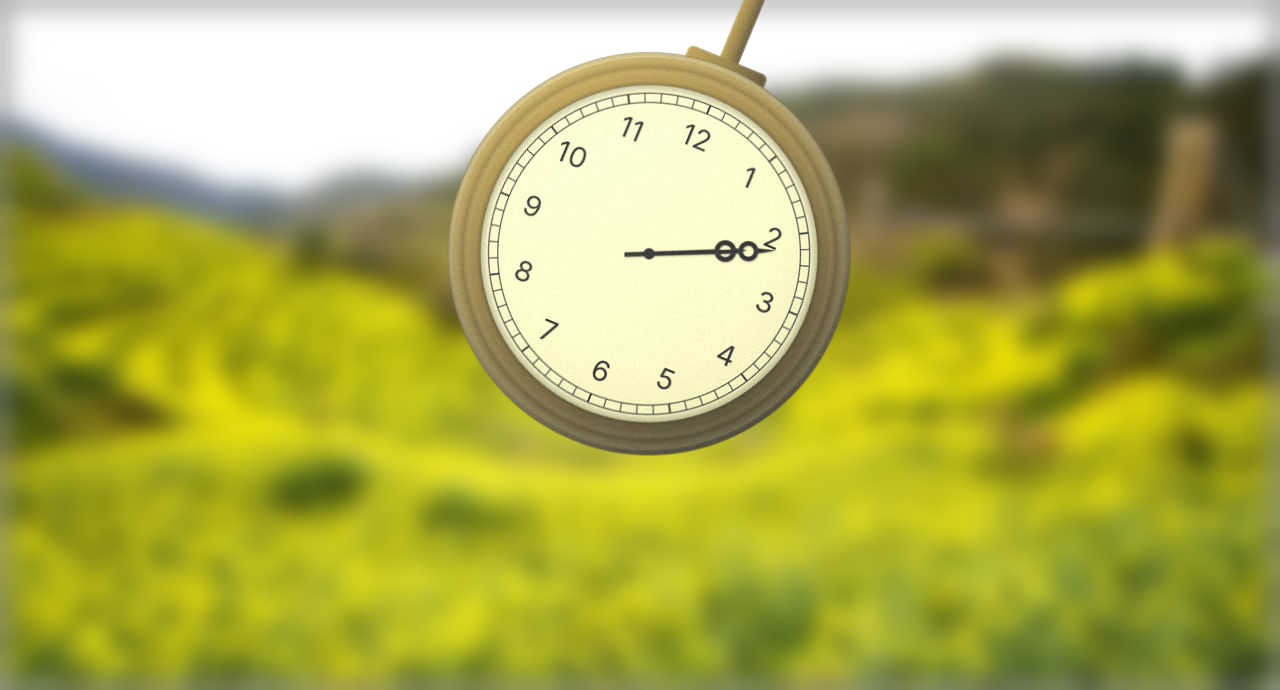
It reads 2,11
